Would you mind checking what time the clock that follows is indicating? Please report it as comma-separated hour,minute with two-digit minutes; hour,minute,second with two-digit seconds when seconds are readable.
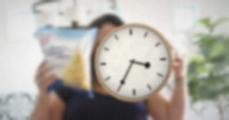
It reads 3,35
